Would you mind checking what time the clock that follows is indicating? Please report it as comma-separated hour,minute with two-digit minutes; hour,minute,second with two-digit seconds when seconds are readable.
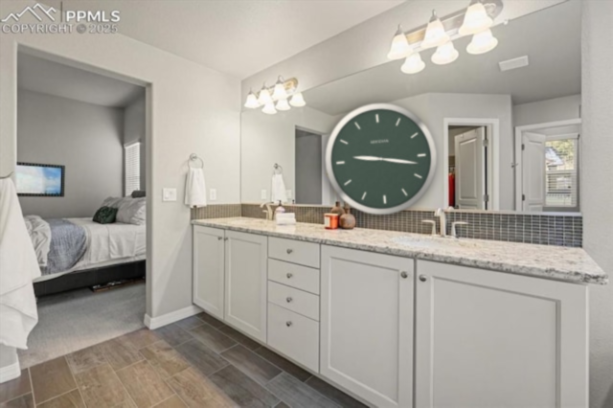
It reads 9,17
